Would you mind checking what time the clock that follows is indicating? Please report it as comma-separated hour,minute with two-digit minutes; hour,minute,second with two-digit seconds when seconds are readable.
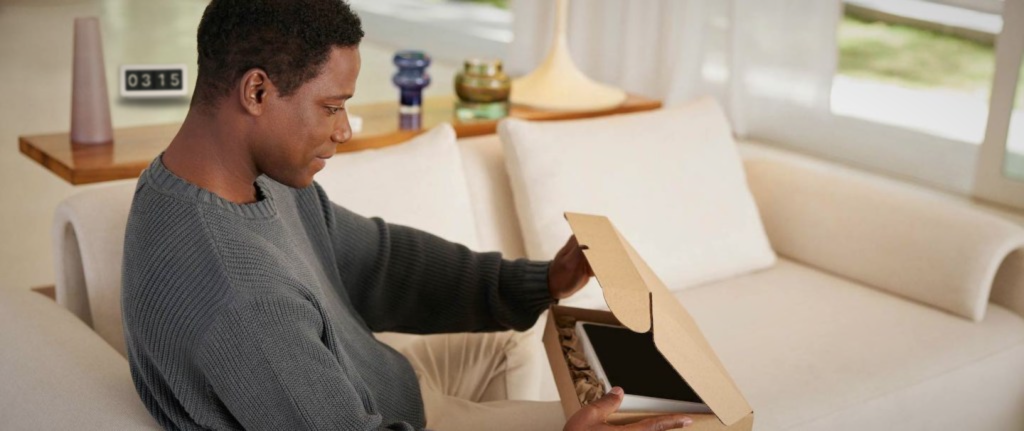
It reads 3,15
